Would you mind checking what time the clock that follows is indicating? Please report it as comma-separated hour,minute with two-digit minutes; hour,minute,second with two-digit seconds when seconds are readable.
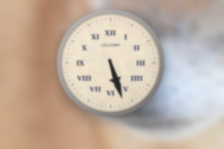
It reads 5,27
